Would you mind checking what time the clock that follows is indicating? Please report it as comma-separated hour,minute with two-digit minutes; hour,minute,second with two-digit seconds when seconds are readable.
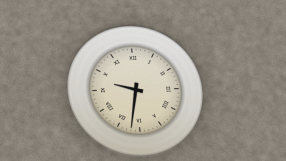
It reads 9,32
